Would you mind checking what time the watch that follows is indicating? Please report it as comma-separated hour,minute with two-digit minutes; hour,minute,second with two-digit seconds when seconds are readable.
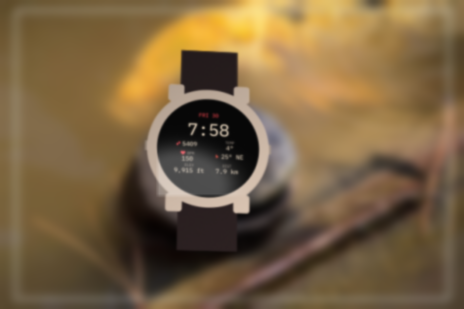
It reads 7,58
